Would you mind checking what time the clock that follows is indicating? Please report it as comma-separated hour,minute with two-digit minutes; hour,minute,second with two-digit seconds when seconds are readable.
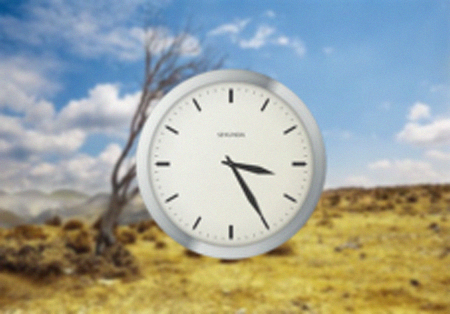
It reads 3,25
